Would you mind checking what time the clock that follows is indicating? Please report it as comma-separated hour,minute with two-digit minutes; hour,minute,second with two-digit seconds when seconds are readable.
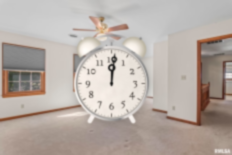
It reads 12,01
